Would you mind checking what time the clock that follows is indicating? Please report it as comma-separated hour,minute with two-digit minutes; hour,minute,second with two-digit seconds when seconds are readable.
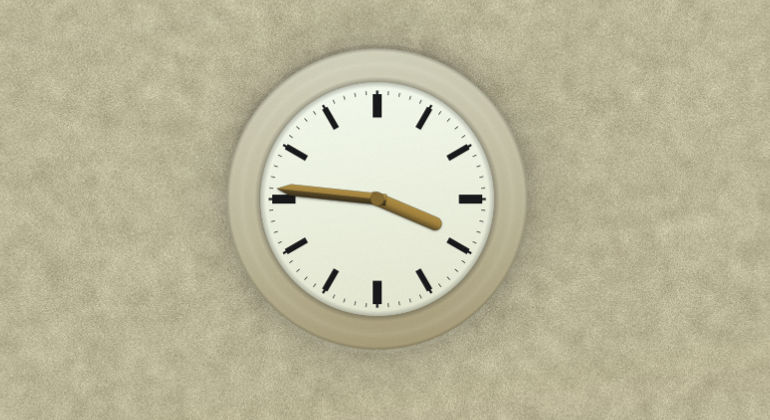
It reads 3,46
